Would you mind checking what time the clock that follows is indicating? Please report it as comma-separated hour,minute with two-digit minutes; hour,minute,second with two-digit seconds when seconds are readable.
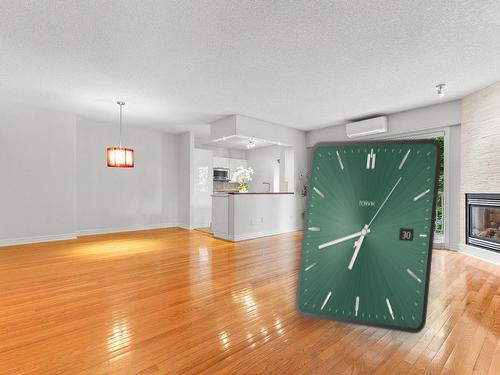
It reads 6,42,06
